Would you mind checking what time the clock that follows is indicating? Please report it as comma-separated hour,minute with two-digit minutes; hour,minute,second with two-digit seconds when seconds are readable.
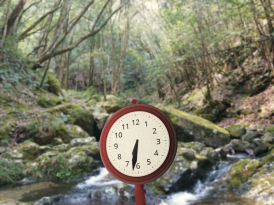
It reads 6,32
